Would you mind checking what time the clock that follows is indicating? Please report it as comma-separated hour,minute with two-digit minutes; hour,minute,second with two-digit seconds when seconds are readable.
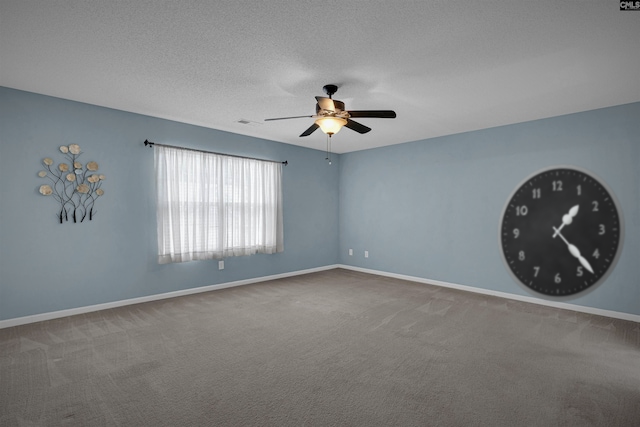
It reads 1,23
